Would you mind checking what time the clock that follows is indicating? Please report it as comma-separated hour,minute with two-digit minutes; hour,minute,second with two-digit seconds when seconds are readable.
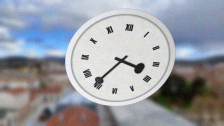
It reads 3,36
